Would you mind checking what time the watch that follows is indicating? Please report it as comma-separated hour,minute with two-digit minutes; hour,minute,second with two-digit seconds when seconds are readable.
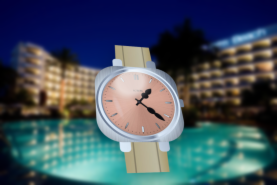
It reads 1,22
